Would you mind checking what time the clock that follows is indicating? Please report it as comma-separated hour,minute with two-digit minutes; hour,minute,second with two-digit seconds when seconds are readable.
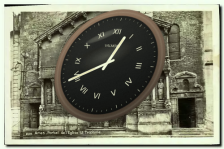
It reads 12,40
